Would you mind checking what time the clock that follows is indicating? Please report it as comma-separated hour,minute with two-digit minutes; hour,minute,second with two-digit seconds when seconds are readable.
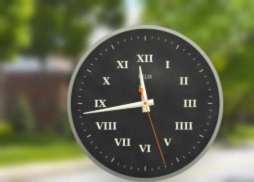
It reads 11,43,27
